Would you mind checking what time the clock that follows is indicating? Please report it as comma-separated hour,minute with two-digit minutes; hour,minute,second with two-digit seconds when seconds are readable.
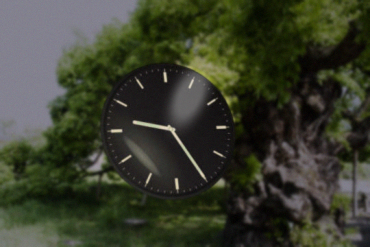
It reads 9,25
